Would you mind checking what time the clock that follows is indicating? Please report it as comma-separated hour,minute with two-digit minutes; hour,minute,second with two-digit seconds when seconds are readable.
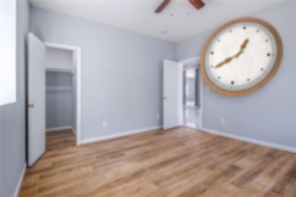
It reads 12,39
